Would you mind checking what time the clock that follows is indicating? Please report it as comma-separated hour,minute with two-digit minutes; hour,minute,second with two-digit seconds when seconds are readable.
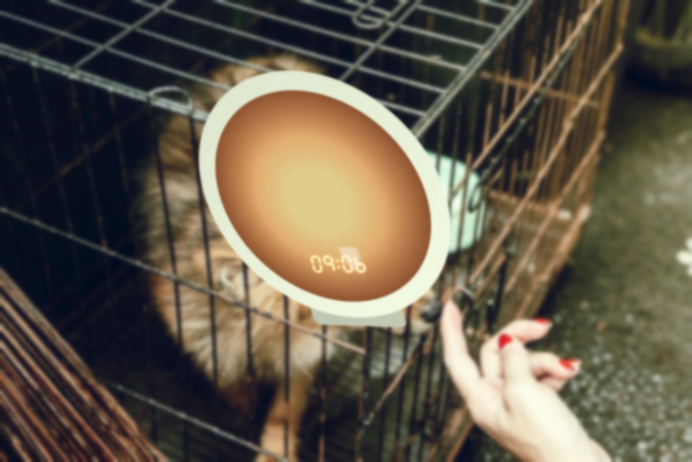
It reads 9,06
